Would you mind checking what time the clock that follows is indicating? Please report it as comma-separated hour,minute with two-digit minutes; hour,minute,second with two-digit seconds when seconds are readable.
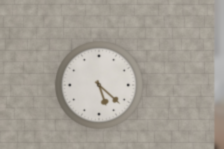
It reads 5,22
